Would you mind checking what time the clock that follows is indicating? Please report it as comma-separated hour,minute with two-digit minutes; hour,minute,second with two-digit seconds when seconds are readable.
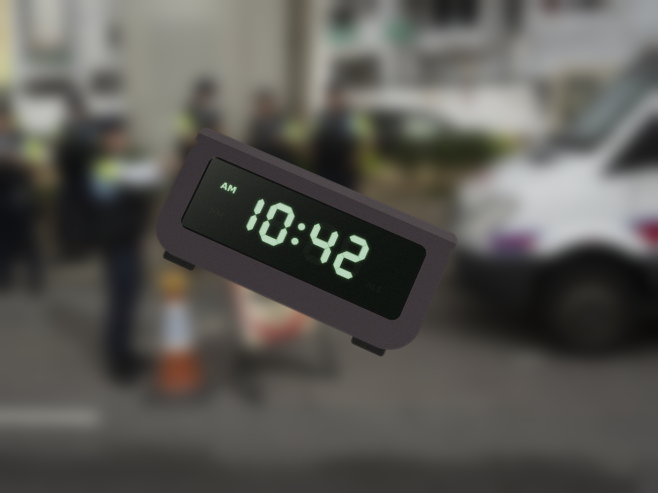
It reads 10,42
